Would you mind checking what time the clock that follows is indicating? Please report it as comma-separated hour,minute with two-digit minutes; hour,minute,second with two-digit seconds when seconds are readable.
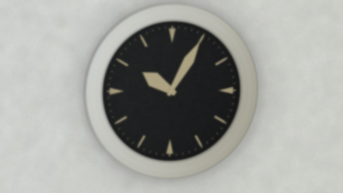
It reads 10,05
